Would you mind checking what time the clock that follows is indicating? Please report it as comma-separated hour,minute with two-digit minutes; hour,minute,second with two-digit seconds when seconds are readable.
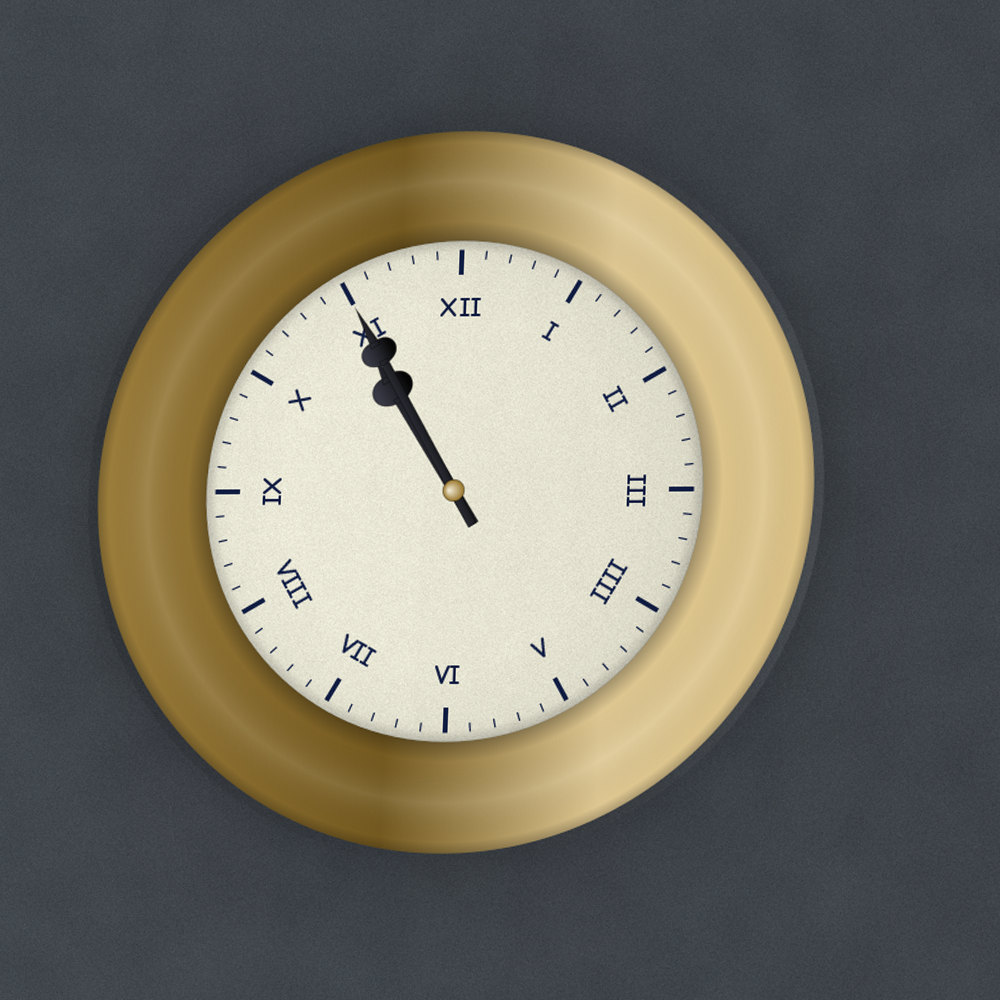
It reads 10,55
